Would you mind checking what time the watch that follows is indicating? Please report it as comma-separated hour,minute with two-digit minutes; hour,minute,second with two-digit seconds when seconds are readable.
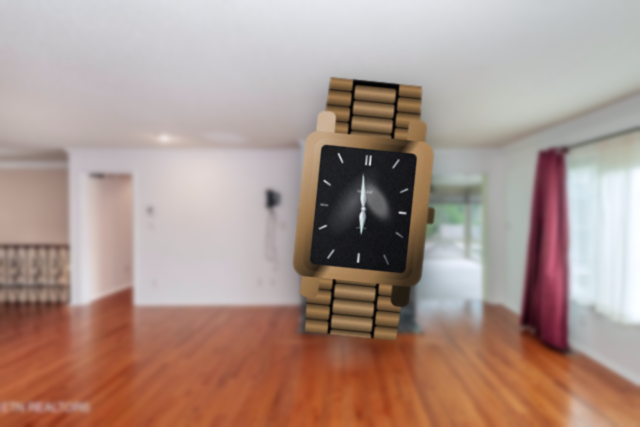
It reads 5,59
